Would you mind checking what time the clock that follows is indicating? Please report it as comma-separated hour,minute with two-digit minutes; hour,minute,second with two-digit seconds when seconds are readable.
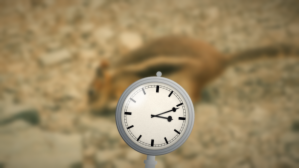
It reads 3,11
